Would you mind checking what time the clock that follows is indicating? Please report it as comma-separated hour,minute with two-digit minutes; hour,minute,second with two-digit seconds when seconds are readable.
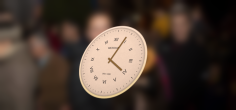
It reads 4,04
